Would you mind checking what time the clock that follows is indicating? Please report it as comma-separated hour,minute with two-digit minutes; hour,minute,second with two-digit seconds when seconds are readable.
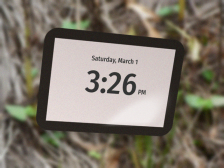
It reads 3,26
